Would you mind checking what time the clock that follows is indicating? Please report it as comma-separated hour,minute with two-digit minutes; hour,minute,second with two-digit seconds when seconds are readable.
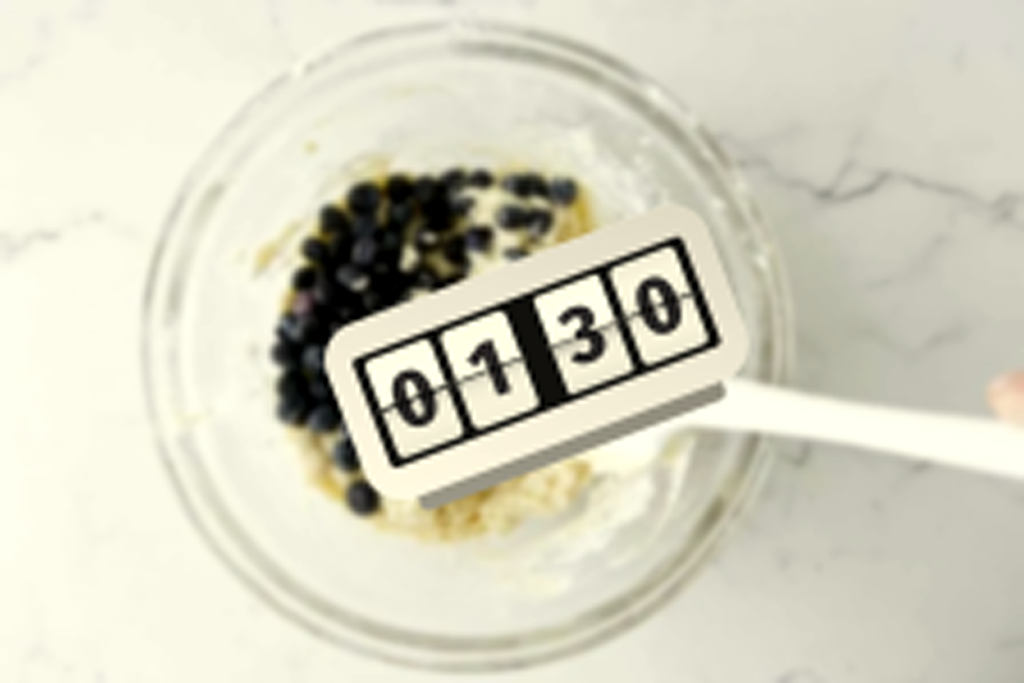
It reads 1,30
